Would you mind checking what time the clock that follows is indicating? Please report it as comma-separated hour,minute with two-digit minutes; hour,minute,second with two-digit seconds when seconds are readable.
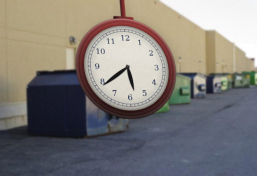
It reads 5,39
